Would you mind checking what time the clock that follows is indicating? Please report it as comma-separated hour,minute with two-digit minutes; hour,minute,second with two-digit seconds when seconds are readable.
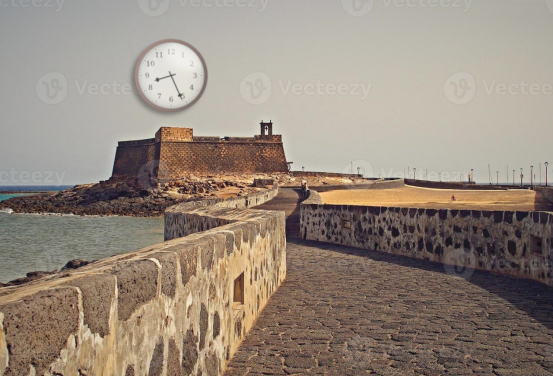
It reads 8,26
